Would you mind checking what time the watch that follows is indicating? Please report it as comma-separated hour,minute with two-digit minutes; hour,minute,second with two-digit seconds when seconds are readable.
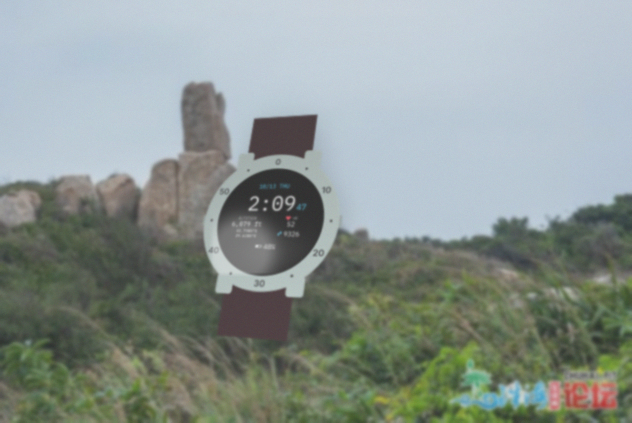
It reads 2,09
